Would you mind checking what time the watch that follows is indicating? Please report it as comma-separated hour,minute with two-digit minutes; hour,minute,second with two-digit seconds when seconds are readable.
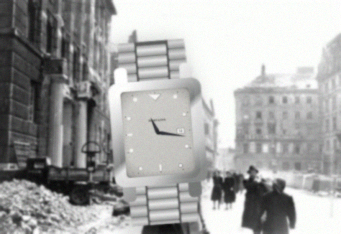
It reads 11,17
